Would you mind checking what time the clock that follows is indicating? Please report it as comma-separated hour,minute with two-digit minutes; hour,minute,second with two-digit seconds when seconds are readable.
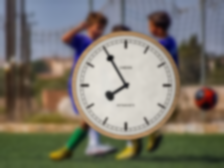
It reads 7,55
